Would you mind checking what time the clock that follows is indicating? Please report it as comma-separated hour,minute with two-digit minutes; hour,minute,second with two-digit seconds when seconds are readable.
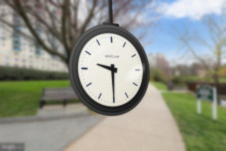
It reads 9,30
